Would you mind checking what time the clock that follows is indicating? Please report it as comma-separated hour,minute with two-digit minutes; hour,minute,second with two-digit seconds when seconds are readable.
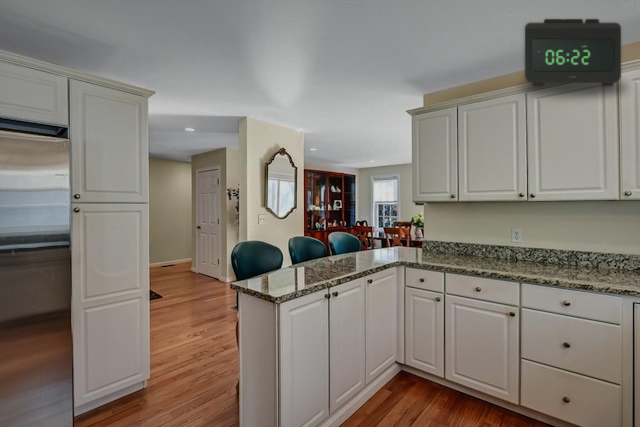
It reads 6,22
